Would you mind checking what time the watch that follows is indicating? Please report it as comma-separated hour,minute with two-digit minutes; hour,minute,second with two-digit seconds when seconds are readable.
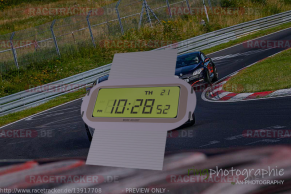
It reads 10,28,52
